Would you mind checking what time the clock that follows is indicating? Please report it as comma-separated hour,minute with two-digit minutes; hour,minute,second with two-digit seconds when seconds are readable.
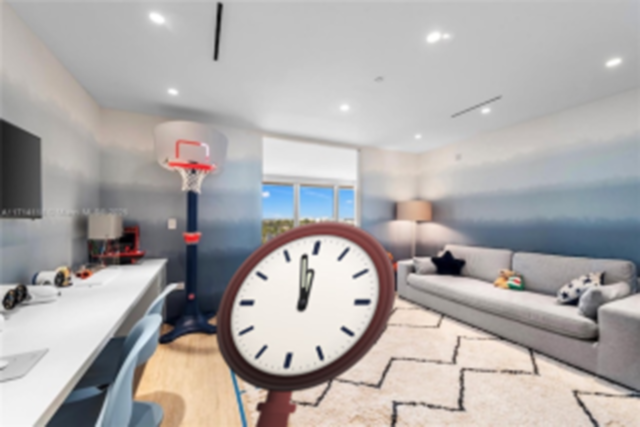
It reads 11,58
